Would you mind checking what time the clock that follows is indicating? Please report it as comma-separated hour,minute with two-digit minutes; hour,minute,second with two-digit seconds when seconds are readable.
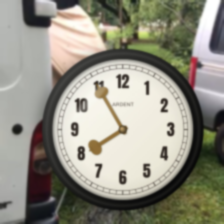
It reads 7,55
